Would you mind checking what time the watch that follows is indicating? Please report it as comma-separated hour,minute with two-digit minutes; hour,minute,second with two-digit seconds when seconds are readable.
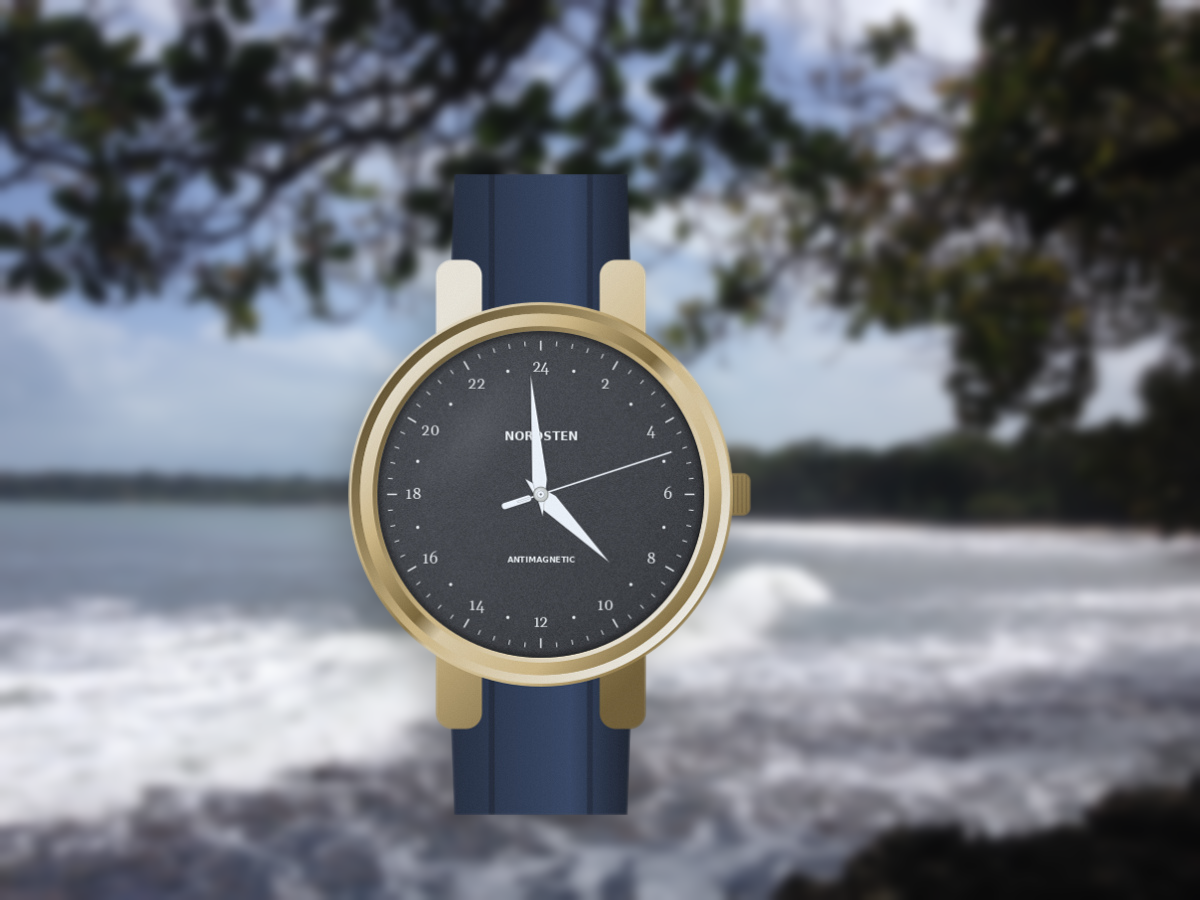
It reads 8,59,12
